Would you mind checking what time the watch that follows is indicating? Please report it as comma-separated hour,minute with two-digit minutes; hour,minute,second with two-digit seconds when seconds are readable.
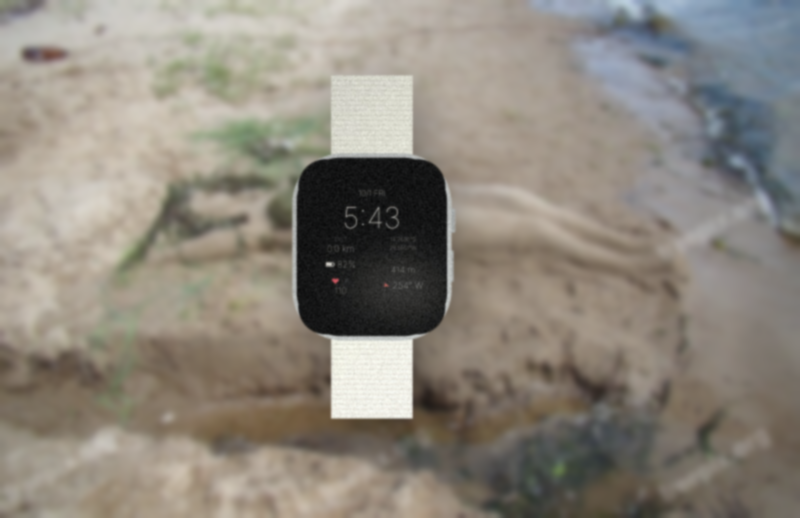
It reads 5,43
